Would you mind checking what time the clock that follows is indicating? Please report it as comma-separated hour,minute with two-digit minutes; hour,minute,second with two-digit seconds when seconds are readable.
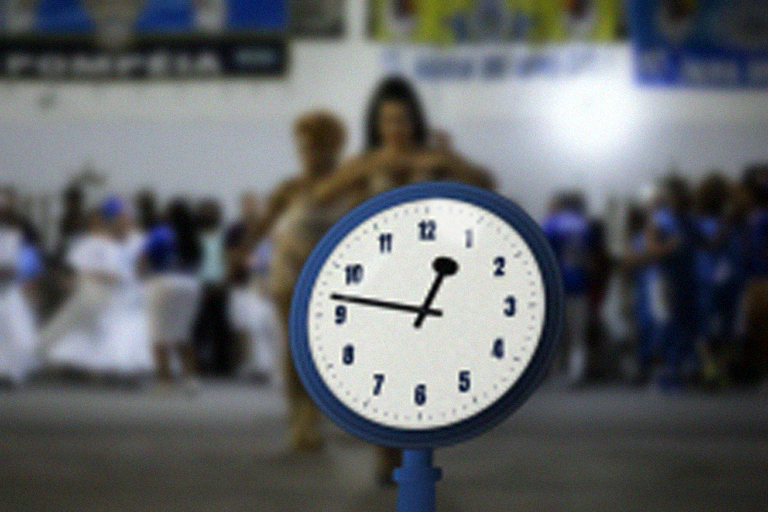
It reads 12,47
